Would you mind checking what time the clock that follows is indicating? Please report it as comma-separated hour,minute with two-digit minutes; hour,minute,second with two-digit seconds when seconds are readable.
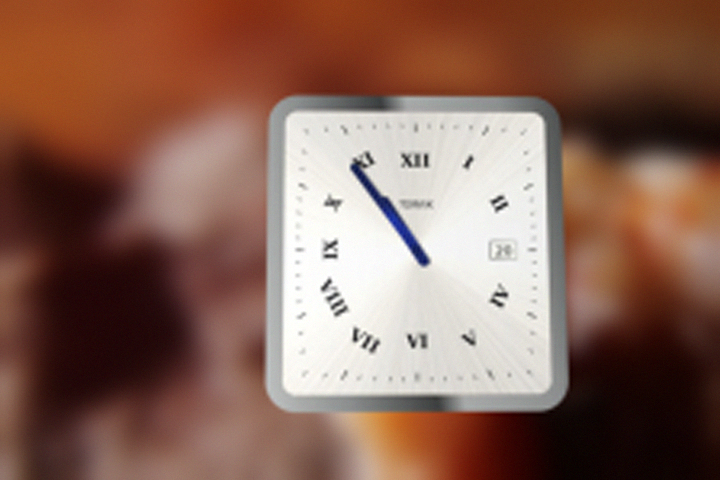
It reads 10,54
